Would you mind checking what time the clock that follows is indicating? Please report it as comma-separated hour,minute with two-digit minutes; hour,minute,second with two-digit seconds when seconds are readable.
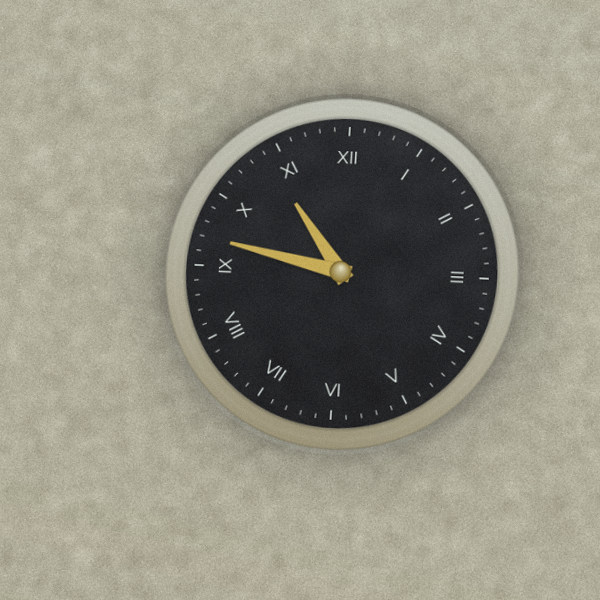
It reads 10,47
